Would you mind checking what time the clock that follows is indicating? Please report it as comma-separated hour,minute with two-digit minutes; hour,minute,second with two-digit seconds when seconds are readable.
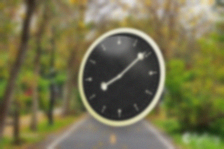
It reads 8,09
